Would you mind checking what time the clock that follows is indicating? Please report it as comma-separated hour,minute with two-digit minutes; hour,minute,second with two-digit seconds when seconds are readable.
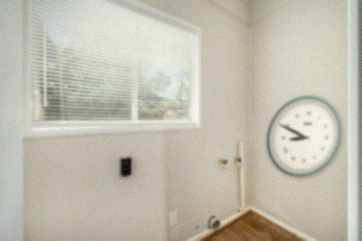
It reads 8,49
